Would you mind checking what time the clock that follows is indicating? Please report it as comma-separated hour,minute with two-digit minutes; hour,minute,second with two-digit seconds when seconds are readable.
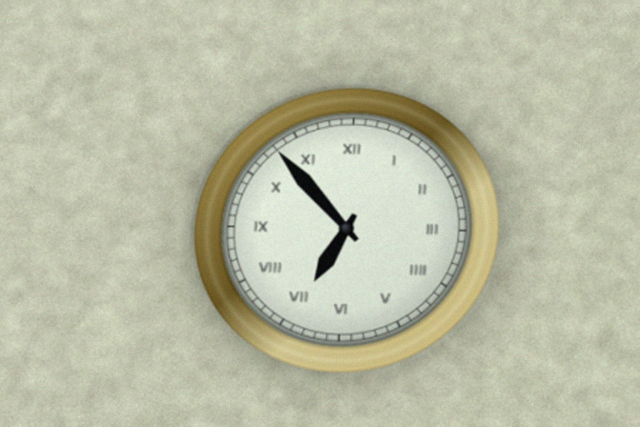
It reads 6,53
